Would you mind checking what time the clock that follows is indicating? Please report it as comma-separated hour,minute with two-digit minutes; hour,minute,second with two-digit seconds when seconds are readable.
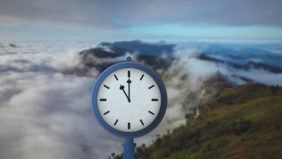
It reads 11,00
